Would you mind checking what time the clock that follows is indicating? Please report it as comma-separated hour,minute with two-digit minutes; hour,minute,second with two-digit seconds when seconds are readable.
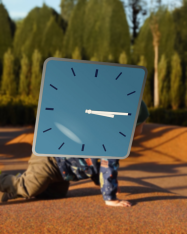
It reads 3,15
